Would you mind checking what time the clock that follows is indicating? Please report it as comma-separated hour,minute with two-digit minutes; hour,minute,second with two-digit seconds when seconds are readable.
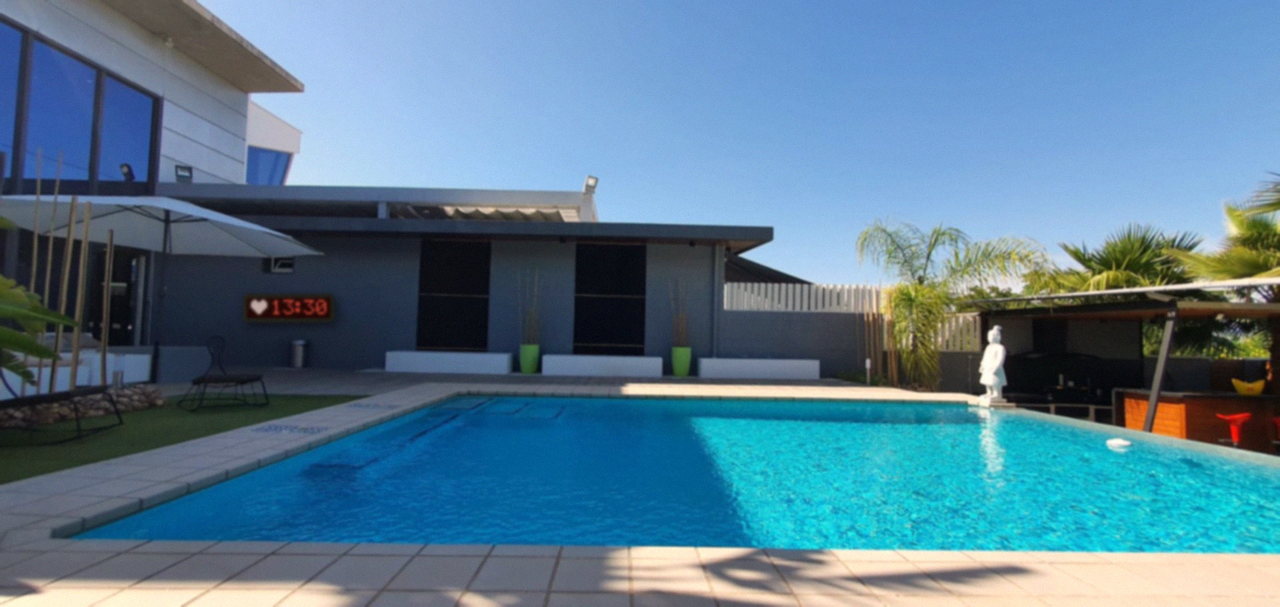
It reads 13,30
